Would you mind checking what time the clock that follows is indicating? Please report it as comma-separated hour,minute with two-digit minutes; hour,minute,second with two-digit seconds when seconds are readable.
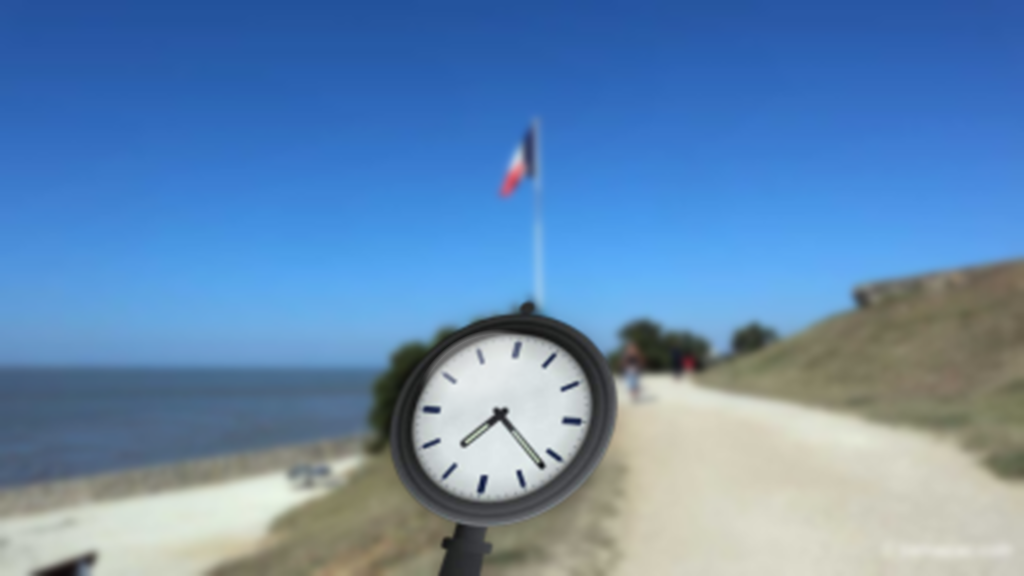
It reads 7,22
